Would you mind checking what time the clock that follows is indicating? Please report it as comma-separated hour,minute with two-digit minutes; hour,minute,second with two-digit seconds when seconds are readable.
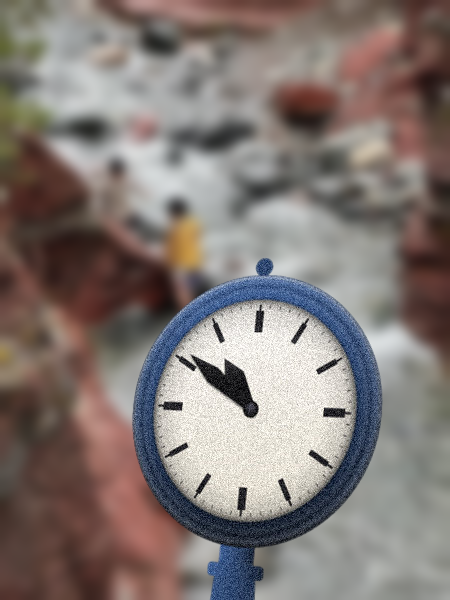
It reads 10,51
